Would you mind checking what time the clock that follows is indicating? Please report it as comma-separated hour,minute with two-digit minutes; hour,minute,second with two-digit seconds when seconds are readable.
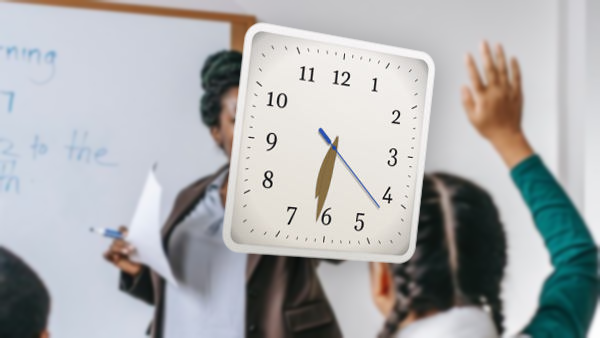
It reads 6,31,22
